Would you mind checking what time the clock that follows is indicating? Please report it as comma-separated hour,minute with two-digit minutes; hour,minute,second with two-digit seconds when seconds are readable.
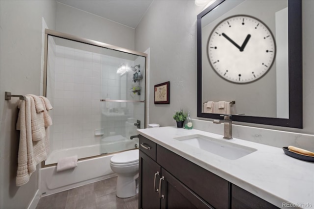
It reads 12,51
